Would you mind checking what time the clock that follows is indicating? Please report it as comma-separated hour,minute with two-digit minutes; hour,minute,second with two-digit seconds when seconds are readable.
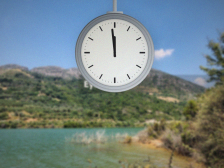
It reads 11,59
